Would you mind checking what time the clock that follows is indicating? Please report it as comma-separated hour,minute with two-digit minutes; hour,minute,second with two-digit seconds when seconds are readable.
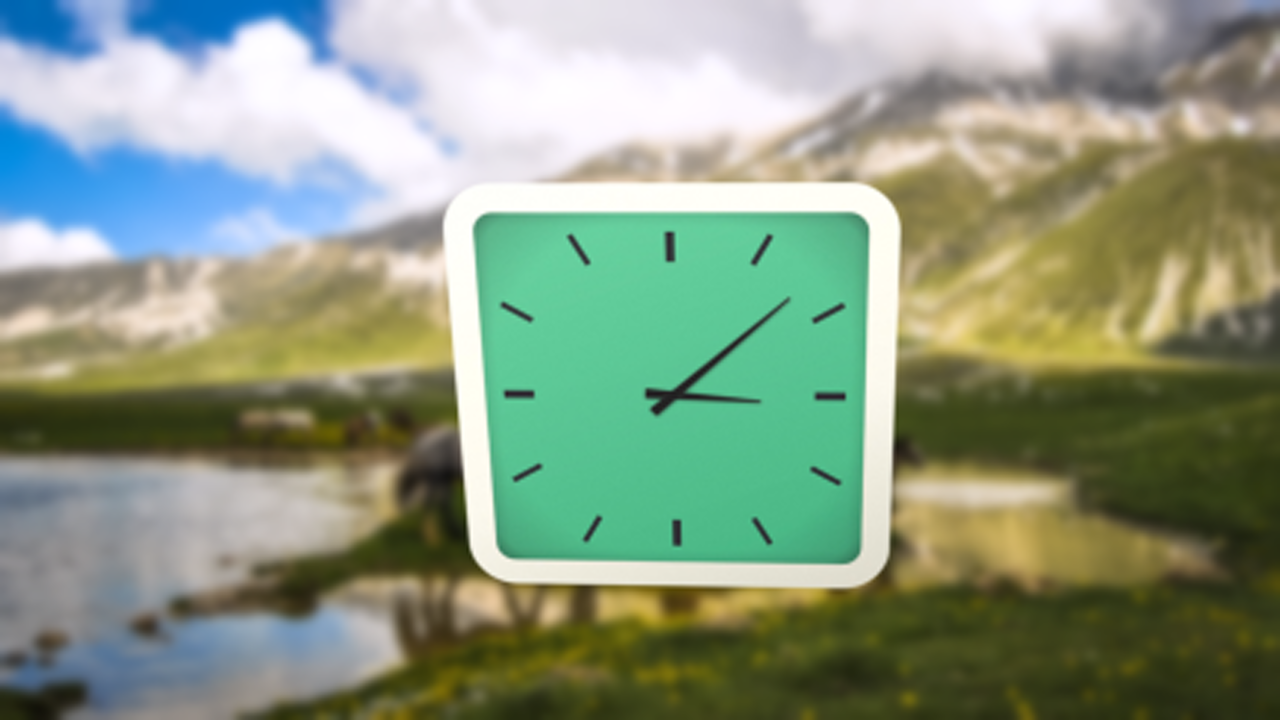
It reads 3,08
